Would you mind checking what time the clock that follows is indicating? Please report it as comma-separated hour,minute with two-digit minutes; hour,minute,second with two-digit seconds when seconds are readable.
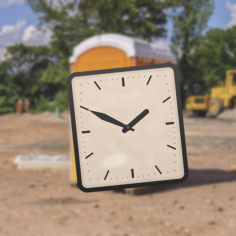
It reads 1,50
